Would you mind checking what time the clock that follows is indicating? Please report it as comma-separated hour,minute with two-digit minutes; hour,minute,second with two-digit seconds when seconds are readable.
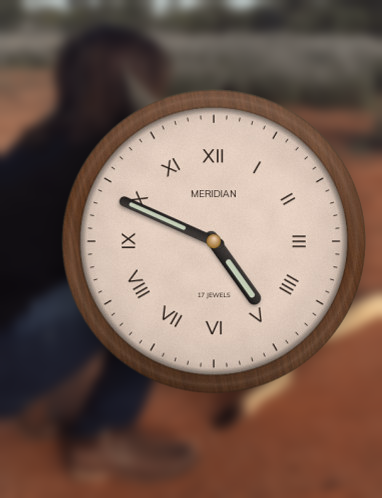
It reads 4,49
